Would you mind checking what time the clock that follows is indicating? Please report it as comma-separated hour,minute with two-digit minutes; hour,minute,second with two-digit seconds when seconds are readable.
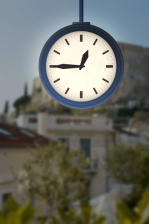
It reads 12,45
